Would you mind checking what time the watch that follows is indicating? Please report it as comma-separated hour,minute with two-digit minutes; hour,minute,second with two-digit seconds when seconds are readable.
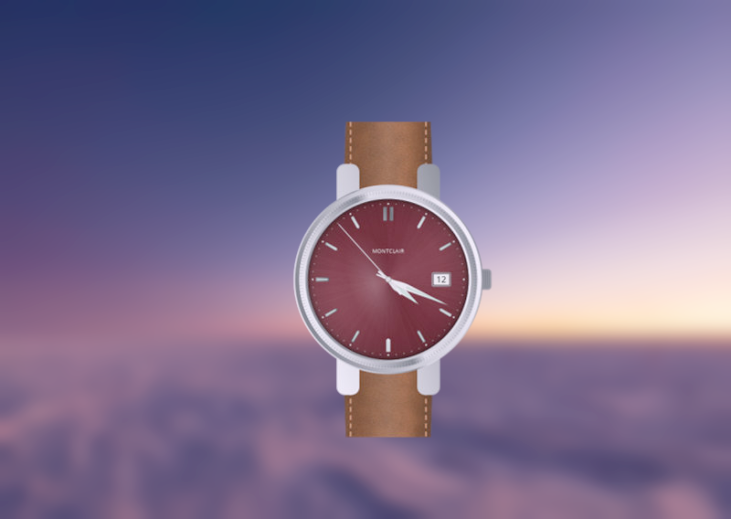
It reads 4,18,53
